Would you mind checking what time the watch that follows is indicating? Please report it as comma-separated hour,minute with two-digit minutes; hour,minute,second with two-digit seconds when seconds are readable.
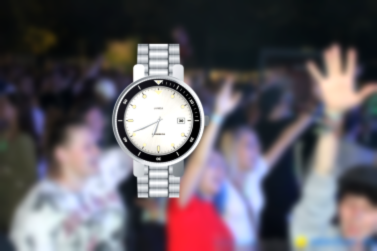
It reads 6,41
